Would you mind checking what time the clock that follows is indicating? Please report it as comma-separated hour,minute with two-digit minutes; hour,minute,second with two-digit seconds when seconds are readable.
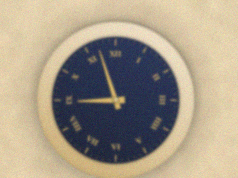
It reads 8,57
